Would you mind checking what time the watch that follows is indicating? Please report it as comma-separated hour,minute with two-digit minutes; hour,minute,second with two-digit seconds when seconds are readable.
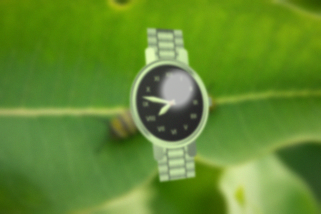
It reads 7,47
